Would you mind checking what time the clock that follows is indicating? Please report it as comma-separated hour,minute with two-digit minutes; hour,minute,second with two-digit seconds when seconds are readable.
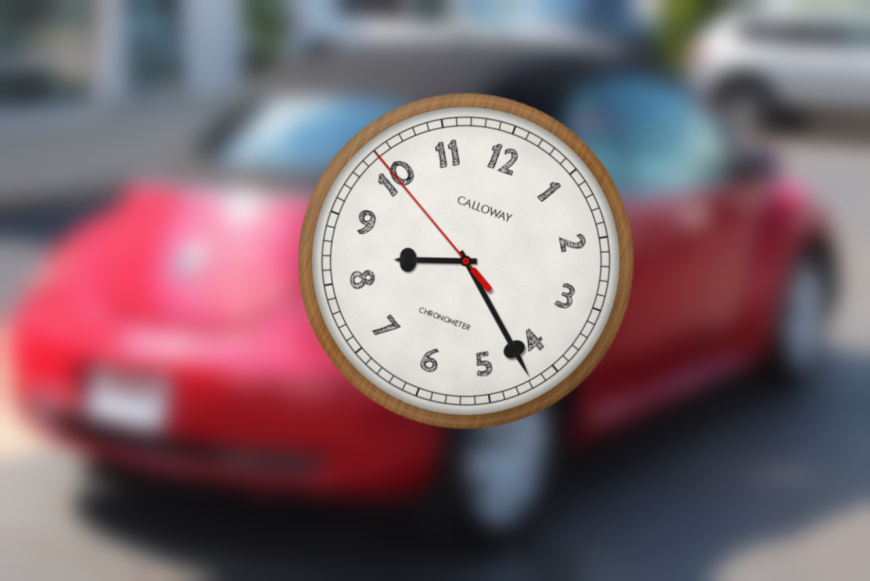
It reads 8,21,50
